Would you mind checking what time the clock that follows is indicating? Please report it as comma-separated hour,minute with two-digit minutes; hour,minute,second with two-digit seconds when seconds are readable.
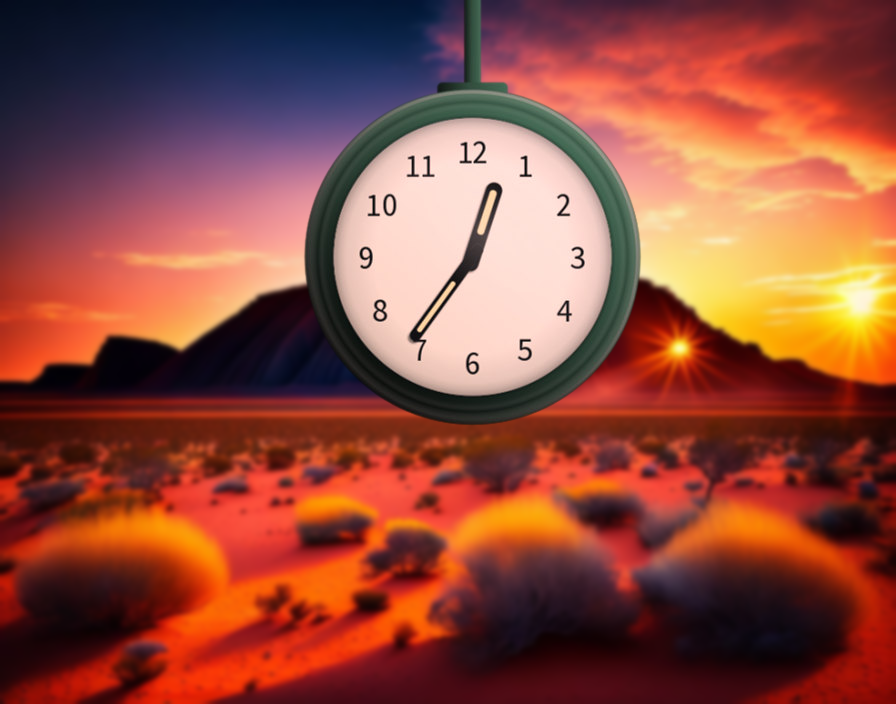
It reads 12,36
